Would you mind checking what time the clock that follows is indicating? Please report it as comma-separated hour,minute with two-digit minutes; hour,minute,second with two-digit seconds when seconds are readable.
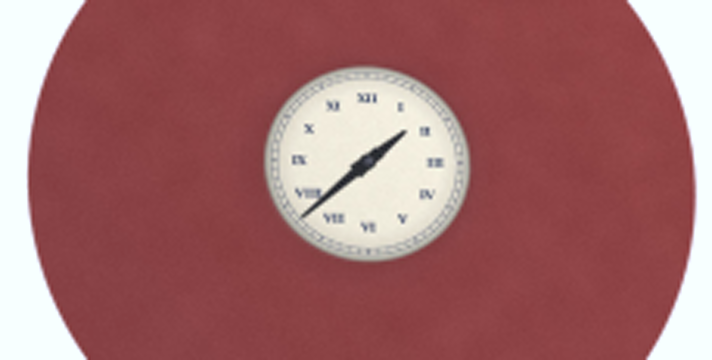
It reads 1,38
